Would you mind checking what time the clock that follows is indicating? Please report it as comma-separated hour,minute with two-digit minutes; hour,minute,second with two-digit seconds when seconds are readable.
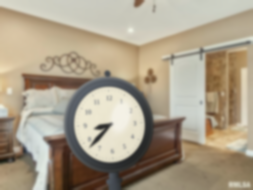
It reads 8,38
